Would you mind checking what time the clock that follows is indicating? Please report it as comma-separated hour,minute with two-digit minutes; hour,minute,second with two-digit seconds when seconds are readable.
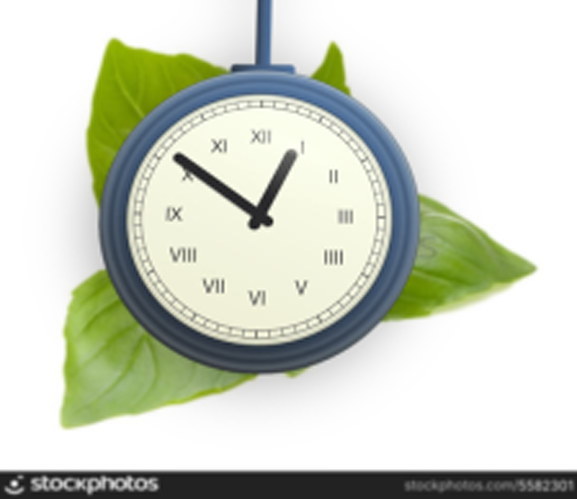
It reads 12,51
